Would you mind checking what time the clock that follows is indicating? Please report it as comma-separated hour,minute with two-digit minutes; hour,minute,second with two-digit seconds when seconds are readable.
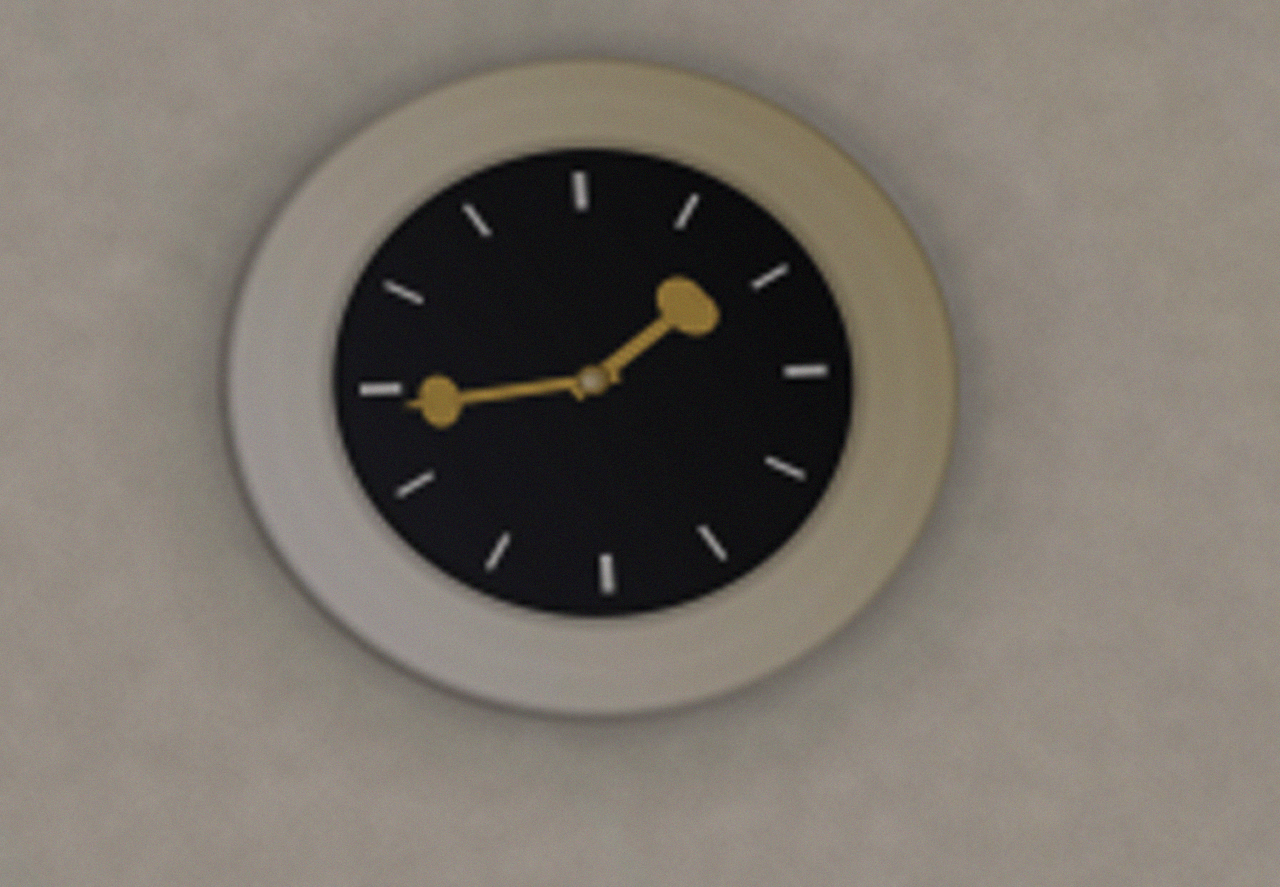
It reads 1,44
